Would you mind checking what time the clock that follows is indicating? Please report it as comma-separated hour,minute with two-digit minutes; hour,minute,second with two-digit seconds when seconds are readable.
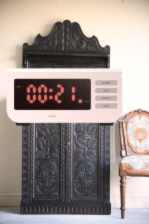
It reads 0,21
